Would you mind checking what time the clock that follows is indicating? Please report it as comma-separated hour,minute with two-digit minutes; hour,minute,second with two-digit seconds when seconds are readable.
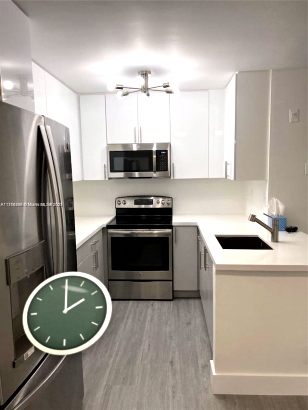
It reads 2,00
